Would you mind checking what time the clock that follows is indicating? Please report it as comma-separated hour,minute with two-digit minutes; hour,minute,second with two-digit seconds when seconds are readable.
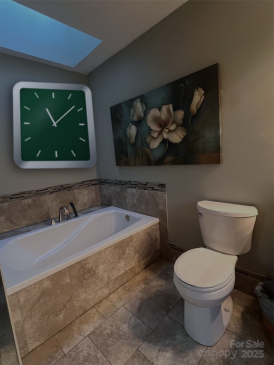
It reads 11,08
